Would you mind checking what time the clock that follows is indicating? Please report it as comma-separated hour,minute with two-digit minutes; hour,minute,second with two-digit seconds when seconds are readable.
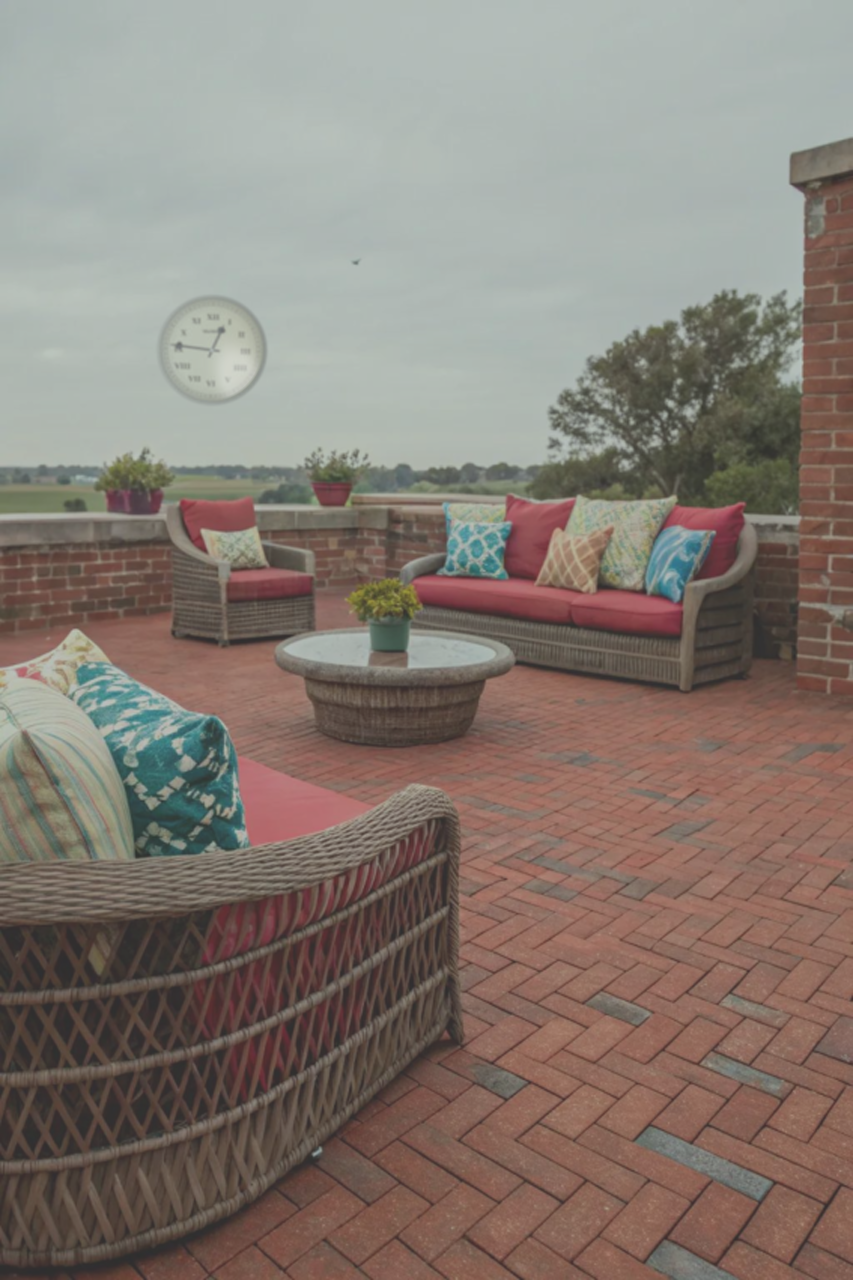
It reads 12,46
